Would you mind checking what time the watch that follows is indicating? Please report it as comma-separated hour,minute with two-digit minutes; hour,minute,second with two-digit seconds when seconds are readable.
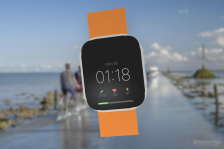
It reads 1,18
